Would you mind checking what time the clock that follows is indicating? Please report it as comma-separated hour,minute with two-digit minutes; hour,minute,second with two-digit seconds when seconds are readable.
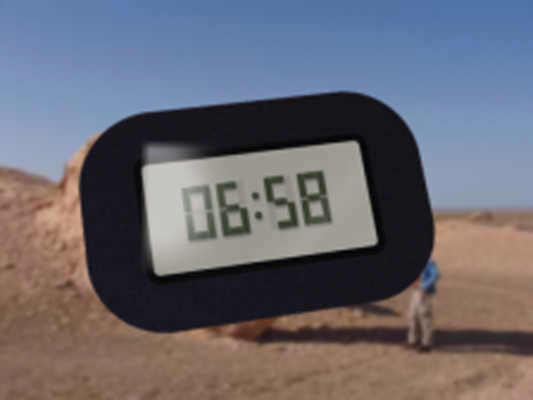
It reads 6,58
